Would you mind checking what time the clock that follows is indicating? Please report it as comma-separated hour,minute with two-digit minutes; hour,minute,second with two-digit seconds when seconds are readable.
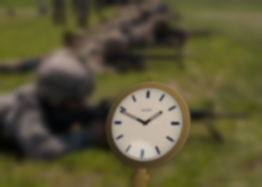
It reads 1,49
